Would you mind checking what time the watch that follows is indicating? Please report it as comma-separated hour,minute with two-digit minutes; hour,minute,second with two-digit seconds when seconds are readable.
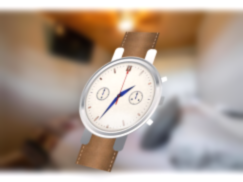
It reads 1,34
